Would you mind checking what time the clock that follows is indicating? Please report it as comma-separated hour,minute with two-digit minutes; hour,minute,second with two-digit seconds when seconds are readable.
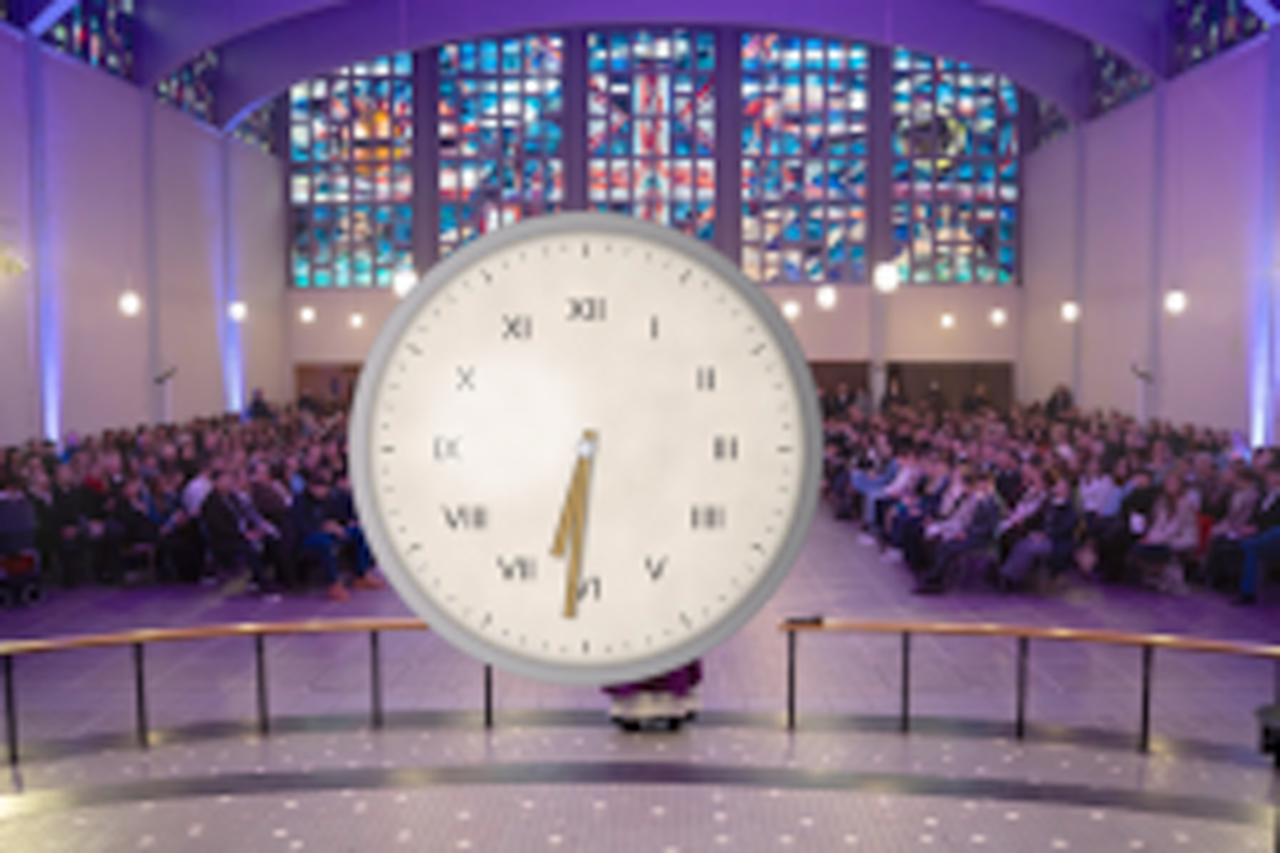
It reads 6,31
